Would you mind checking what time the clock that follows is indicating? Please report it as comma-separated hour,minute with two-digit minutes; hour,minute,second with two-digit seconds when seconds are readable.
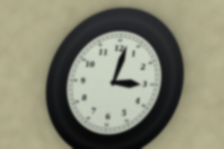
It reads 3,02
